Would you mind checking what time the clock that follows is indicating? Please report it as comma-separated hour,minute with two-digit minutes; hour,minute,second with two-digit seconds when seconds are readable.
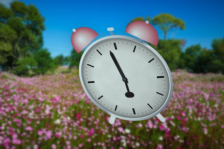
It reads 5,58
